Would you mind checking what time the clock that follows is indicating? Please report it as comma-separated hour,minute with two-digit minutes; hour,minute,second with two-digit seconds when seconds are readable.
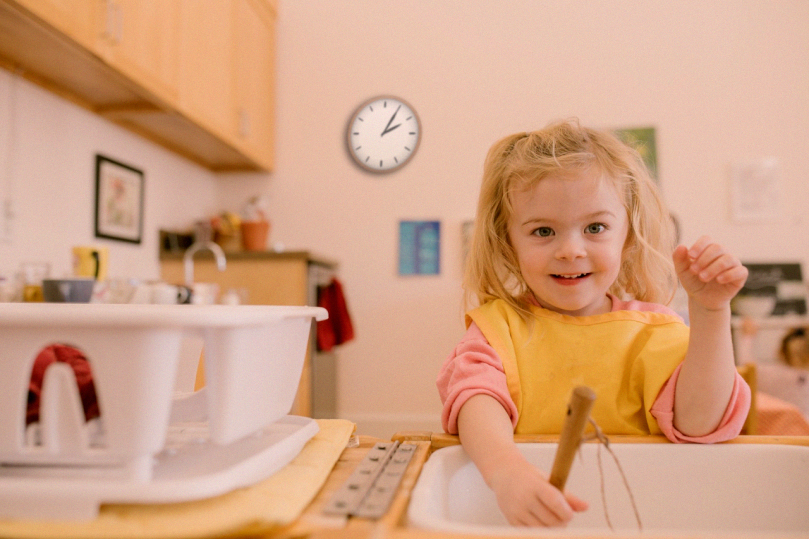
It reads 2,05
